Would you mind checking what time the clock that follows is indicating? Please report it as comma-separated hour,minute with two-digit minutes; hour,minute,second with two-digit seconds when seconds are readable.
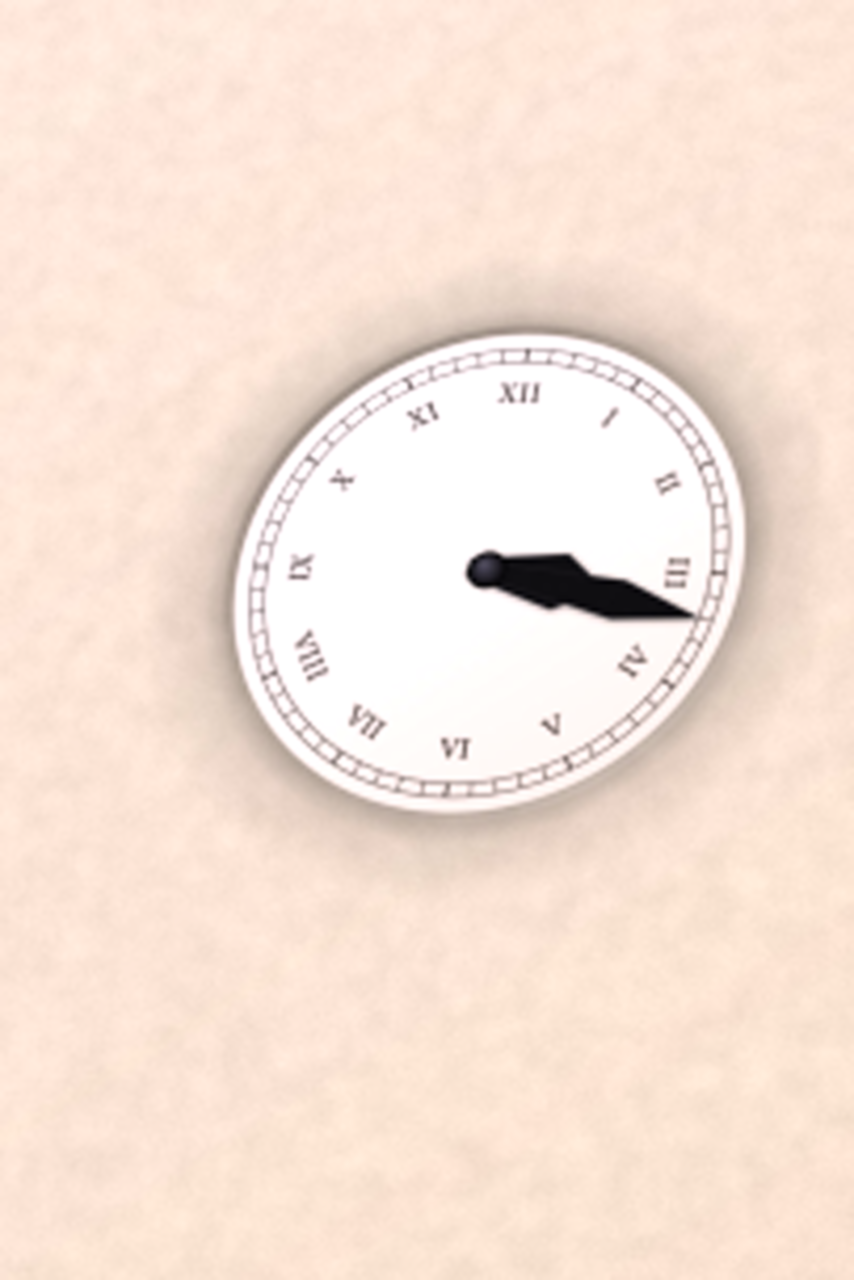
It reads 3,17
